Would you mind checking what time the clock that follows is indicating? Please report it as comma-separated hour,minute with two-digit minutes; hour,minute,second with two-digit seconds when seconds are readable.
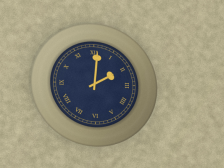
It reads 2,01
